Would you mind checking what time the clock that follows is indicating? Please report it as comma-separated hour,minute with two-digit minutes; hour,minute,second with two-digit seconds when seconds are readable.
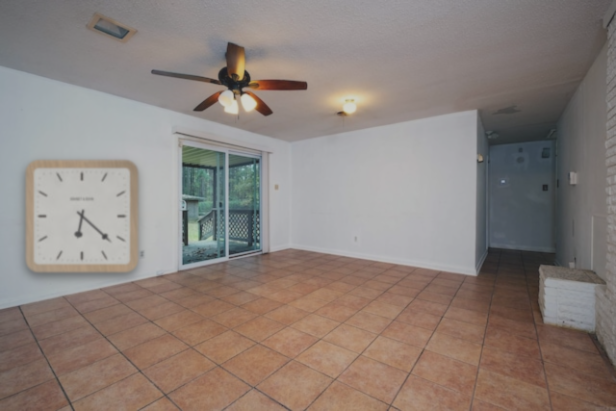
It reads 6,22
